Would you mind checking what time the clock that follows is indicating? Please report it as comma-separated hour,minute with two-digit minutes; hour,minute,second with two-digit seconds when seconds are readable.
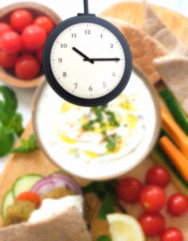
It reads 10,15
